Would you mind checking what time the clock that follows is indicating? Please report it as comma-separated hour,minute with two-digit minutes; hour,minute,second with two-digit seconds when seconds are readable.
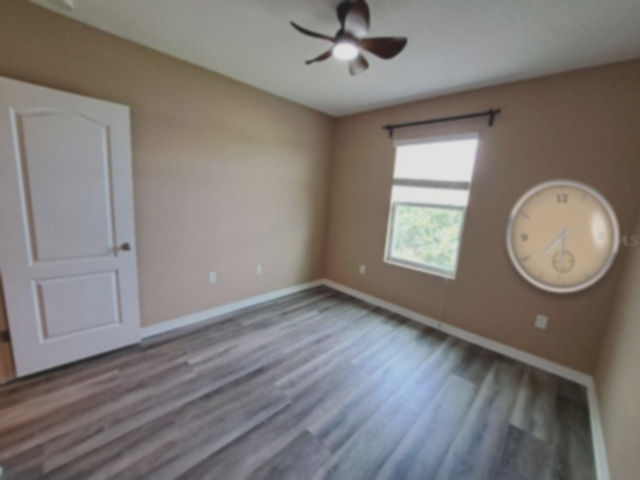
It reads 7,31
